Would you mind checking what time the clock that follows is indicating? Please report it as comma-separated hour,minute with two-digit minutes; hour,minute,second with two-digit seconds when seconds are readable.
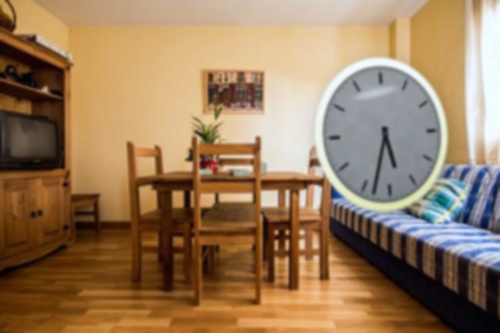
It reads 5,33
